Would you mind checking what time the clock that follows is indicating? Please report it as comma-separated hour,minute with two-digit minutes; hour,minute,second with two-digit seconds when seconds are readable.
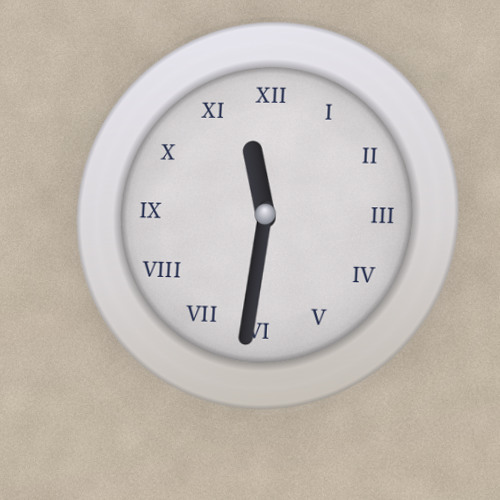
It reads 11,31
